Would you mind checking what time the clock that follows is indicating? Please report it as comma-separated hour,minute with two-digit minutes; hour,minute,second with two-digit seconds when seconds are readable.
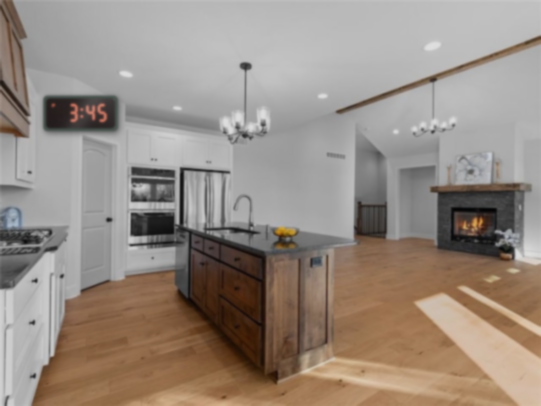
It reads 3,45
